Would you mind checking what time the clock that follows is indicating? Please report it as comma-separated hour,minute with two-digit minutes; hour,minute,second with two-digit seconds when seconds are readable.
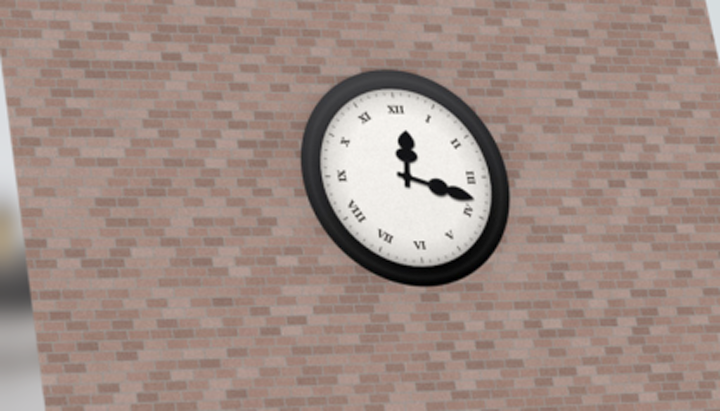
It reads 12,18
